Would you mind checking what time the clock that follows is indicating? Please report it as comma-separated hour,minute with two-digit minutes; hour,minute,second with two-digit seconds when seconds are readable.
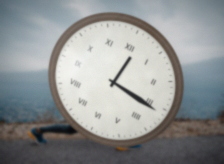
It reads 12,16
